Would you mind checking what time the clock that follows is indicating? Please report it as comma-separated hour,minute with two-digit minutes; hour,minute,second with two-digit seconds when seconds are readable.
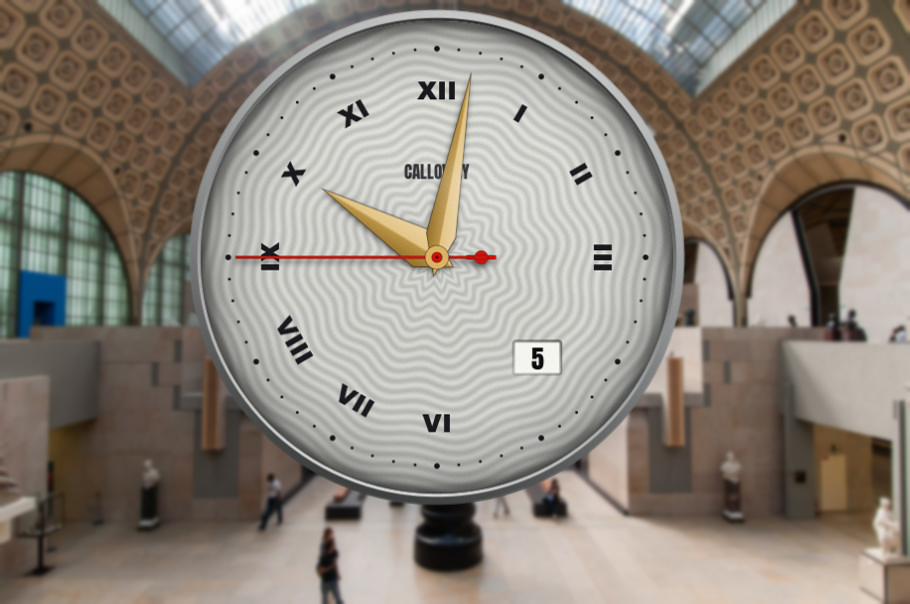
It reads 10,01,45
